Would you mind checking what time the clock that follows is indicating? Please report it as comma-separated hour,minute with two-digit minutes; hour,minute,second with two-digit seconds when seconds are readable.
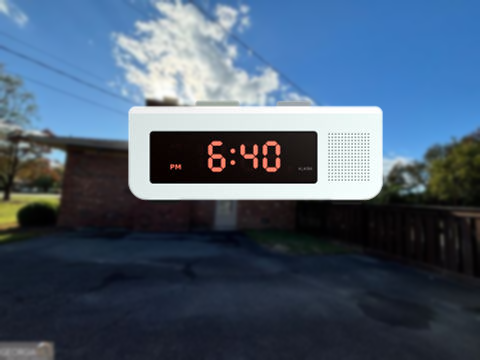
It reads 6,40
